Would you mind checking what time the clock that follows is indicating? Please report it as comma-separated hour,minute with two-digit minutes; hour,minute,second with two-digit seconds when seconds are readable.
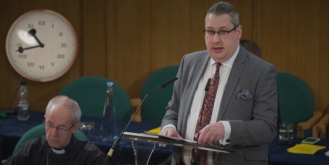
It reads 10,43
